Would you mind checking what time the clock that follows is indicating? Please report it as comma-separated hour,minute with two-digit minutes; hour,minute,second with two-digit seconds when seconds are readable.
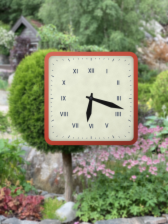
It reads 6,18
